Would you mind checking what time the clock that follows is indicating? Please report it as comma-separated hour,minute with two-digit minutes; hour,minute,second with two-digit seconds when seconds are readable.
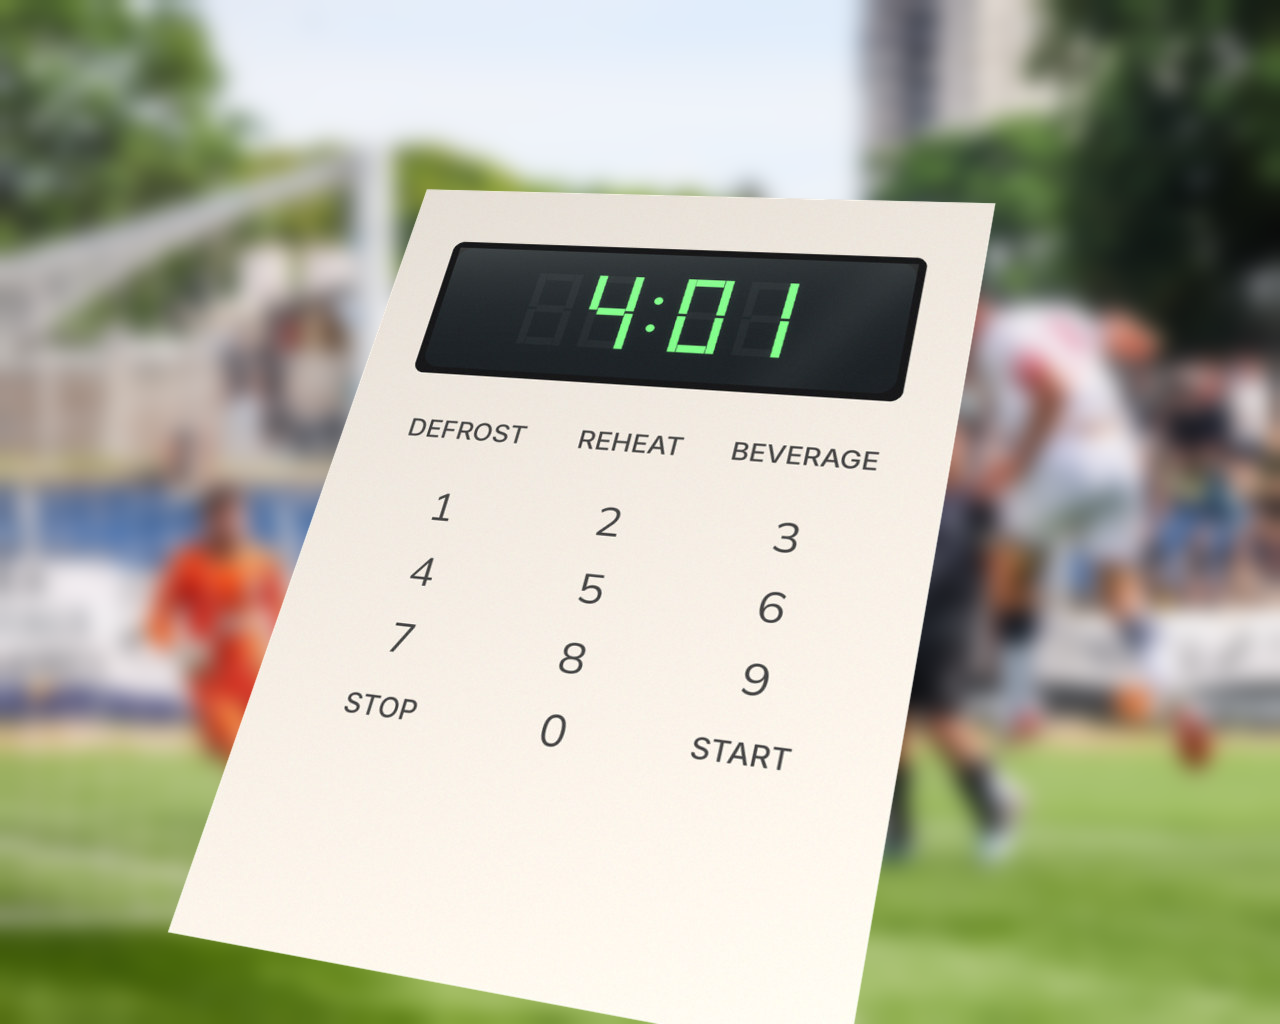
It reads 4,01
